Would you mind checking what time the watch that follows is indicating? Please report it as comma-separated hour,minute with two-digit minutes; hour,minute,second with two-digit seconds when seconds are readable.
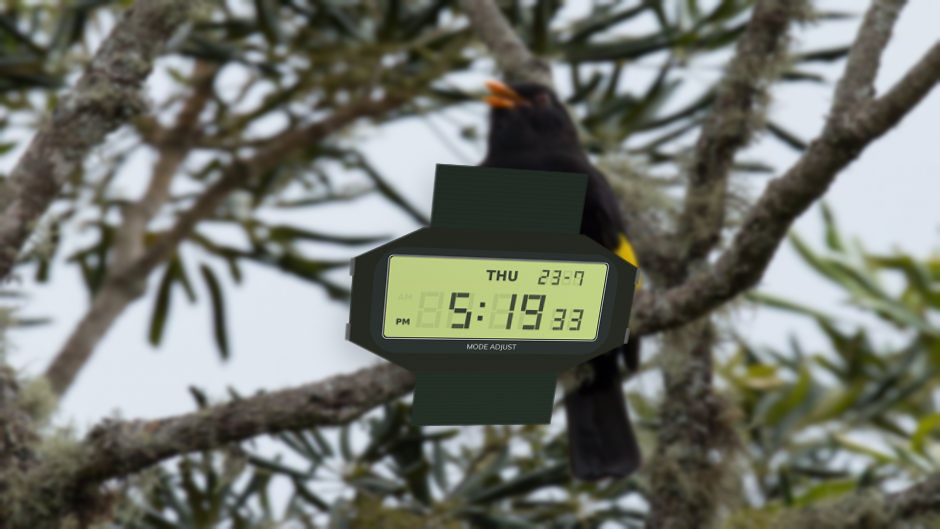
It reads 5,19,33
